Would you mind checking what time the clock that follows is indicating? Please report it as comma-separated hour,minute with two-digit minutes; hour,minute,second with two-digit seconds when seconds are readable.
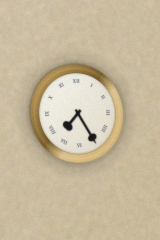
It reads 7,25
